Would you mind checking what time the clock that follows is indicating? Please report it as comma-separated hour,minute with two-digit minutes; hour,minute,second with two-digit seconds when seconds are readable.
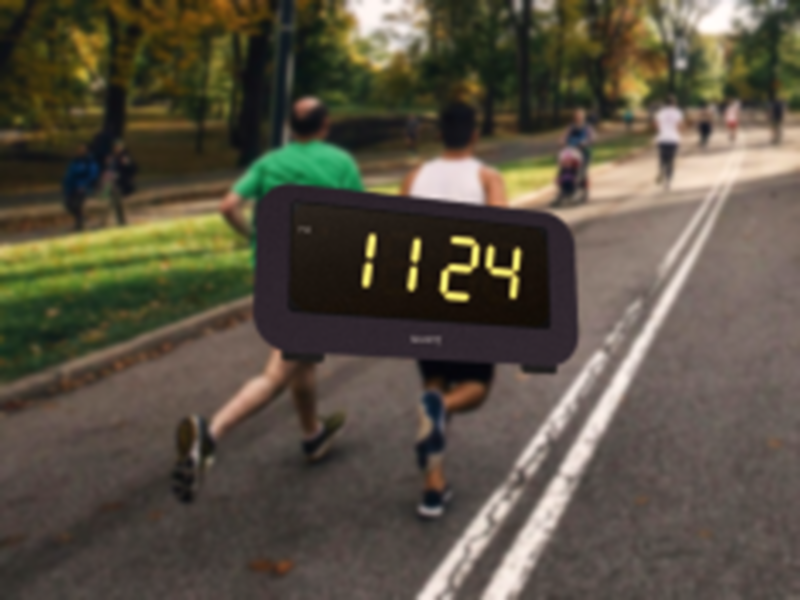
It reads 11,24
